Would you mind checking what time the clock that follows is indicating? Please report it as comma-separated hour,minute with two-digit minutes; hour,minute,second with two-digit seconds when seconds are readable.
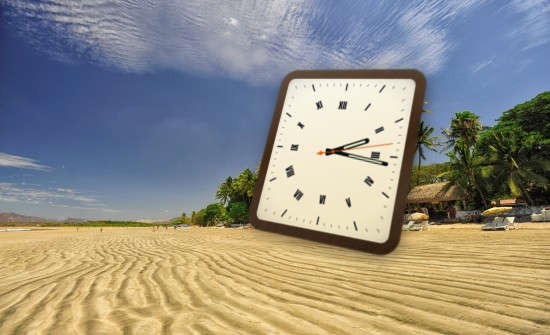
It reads 2,16,13
